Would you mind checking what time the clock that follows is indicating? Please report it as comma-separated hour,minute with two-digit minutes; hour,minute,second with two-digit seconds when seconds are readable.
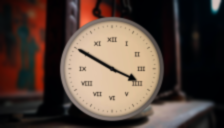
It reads 3,50
